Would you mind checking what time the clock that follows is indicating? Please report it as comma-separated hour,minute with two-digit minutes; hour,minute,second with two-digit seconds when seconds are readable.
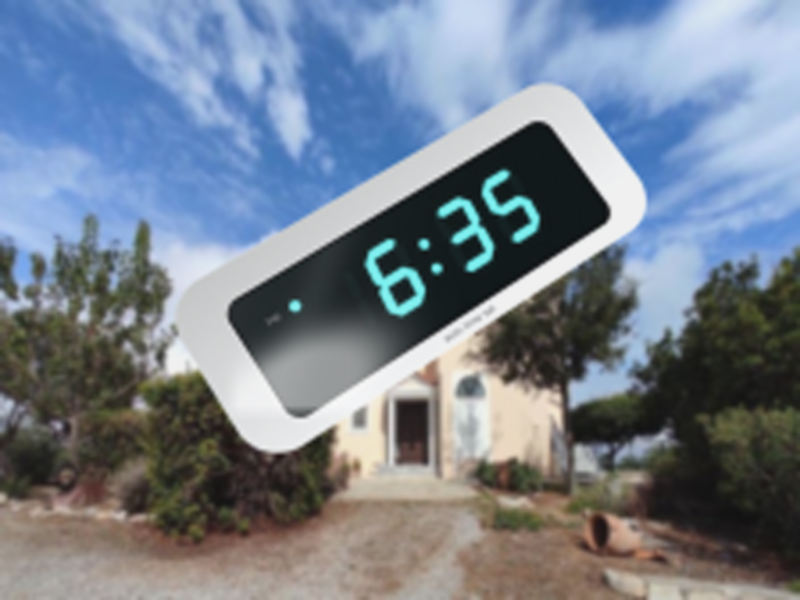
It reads 6,35
